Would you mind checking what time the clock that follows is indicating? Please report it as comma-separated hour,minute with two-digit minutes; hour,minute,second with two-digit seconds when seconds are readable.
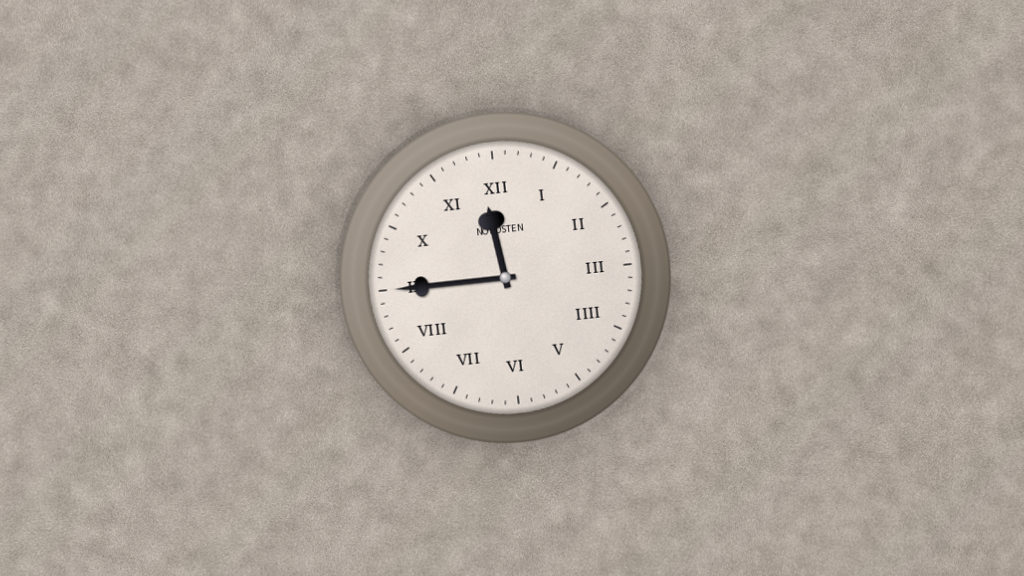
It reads 11,45
